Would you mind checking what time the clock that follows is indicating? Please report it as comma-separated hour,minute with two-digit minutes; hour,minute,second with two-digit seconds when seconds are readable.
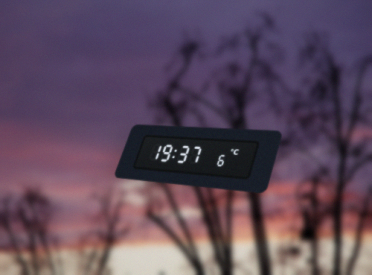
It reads 19,37
